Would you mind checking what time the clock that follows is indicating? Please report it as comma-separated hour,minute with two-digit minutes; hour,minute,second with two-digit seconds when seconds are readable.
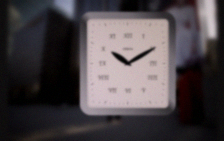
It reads 10,10
